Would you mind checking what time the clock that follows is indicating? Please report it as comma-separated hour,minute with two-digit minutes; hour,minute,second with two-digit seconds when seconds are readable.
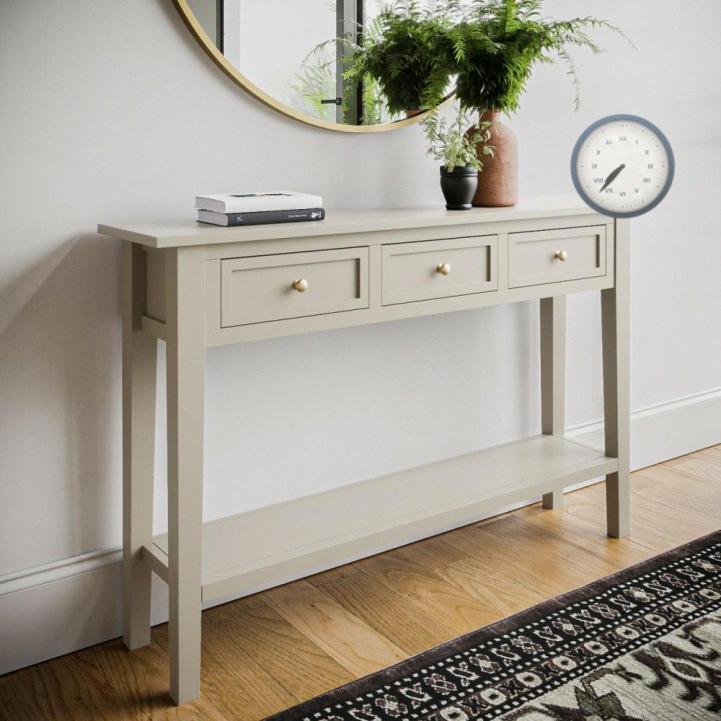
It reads 7,37
